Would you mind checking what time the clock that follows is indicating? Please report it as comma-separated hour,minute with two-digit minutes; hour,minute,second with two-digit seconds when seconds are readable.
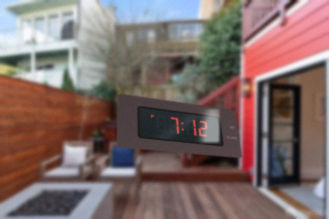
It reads 7,12
